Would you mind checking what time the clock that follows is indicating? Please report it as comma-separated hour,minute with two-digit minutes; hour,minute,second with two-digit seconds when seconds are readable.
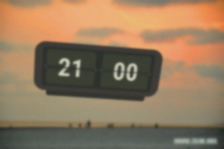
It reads 21,00
